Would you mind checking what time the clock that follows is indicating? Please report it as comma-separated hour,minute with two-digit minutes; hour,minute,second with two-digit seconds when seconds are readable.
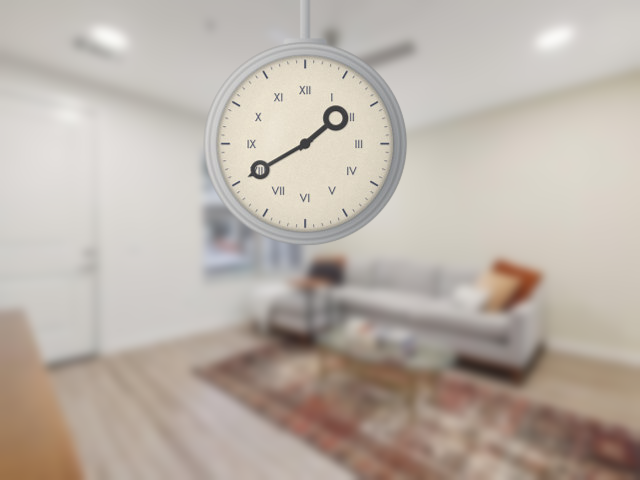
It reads 1,40
